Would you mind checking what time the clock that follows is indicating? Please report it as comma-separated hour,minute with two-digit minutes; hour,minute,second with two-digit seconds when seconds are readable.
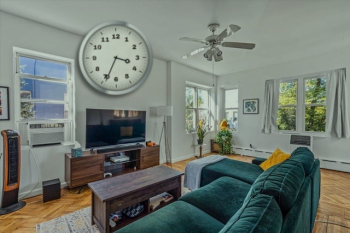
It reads 3,34
